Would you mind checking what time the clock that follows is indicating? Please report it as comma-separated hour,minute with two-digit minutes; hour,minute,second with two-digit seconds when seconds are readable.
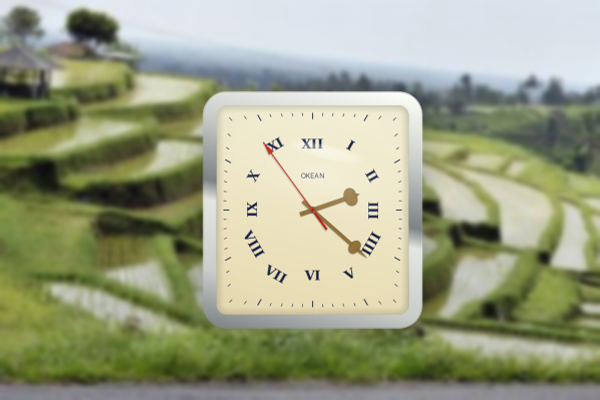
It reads 2,21,54
